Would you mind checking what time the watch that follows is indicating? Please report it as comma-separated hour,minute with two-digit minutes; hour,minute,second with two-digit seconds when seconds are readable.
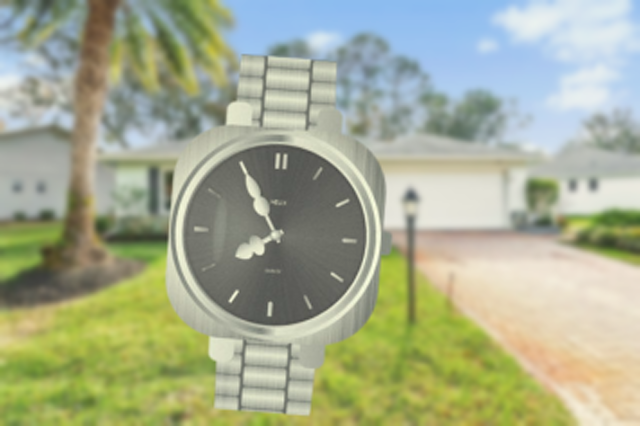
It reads 7,55
